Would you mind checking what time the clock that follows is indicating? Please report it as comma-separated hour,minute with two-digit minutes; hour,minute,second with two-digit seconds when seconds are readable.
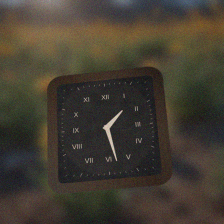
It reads 1,28
